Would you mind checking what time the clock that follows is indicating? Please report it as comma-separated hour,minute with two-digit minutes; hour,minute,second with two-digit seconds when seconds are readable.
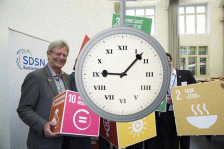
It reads 9,07
